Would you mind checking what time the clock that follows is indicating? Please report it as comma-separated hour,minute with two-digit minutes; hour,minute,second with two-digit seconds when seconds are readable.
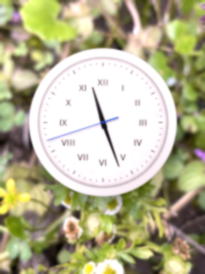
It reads 11,26,42
